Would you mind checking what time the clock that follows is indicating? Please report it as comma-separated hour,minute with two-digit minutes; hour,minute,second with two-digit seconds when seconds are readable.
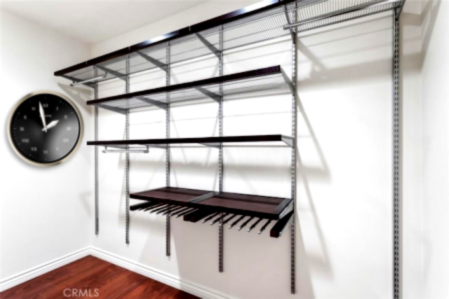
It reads 1,58
